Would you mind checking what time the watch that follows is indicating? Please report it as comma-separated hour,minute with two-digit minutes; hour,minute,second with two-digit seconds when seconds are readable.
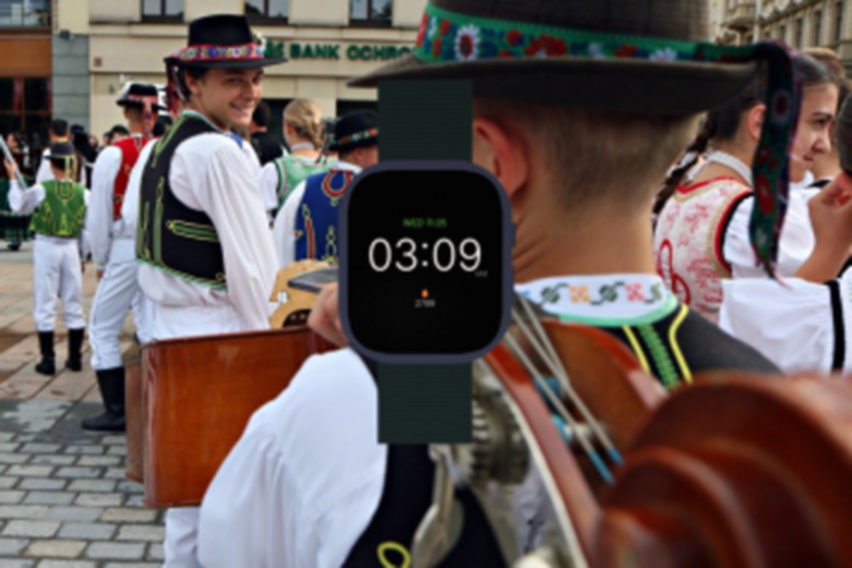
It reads 3,09
